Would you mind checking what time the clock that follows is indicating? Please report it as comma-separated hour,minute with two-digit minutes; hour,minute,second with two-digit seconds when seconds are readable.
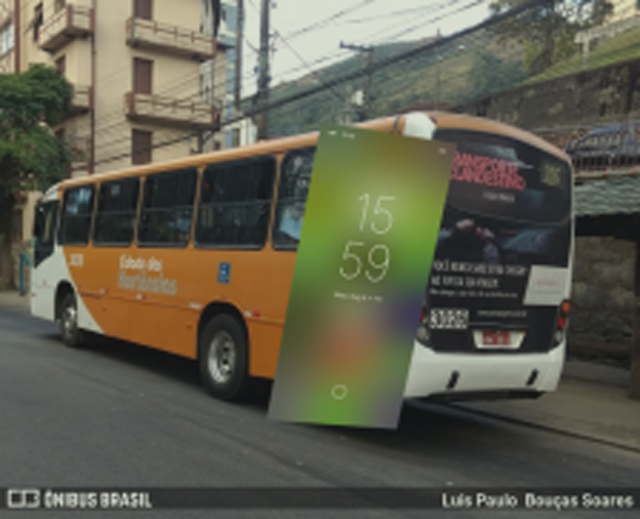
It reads 15,59
